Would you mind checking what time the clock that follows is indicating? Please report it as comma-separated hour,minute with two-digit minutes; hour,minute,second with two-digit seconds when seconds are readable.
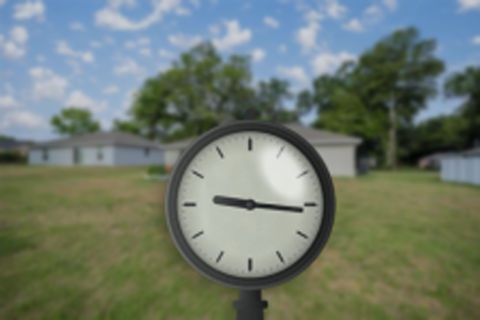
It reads 9,16
